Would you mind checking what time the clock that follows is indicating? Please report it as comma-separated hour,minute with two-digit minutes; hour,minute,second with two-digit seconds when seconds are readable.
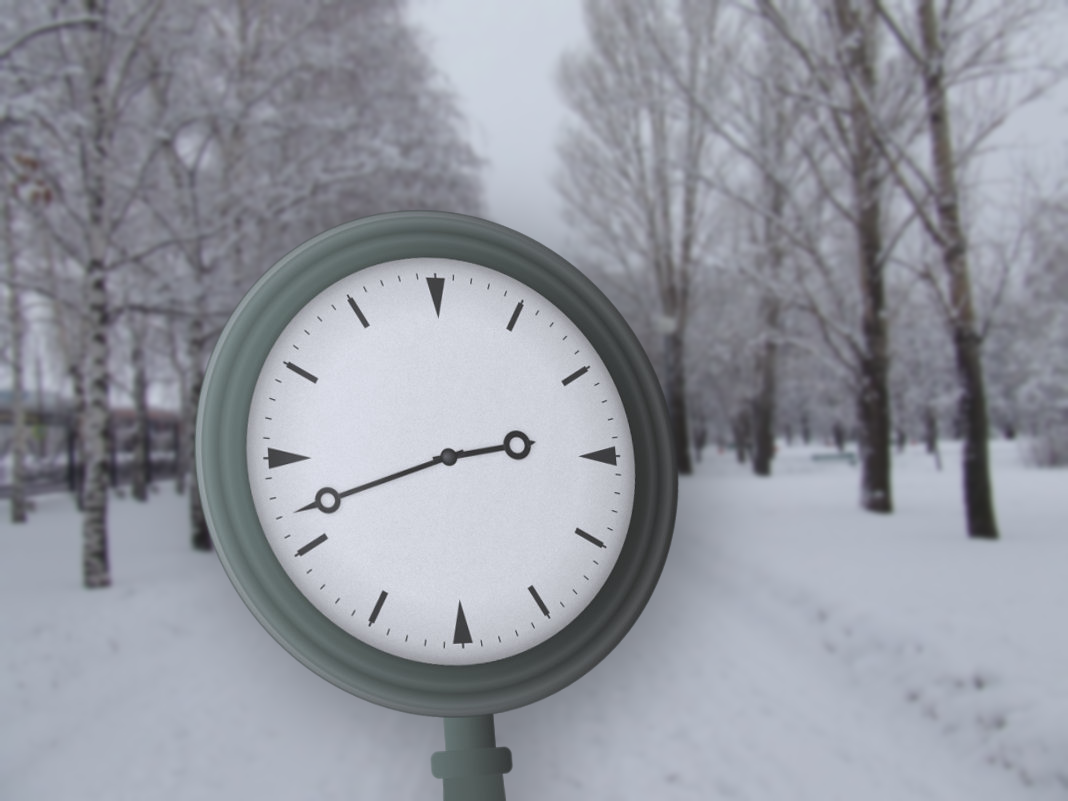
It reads 2,42
